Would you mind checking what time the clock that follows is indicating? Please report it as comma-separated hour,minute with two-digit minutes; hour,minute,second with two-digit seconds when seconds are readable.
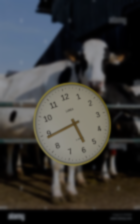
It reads 5,44
